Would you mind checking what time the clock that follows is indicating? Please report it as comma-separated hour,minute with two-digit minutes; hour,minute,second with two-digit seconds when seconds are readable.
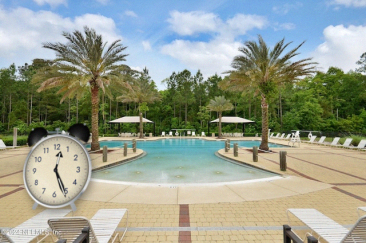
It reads 12,26
